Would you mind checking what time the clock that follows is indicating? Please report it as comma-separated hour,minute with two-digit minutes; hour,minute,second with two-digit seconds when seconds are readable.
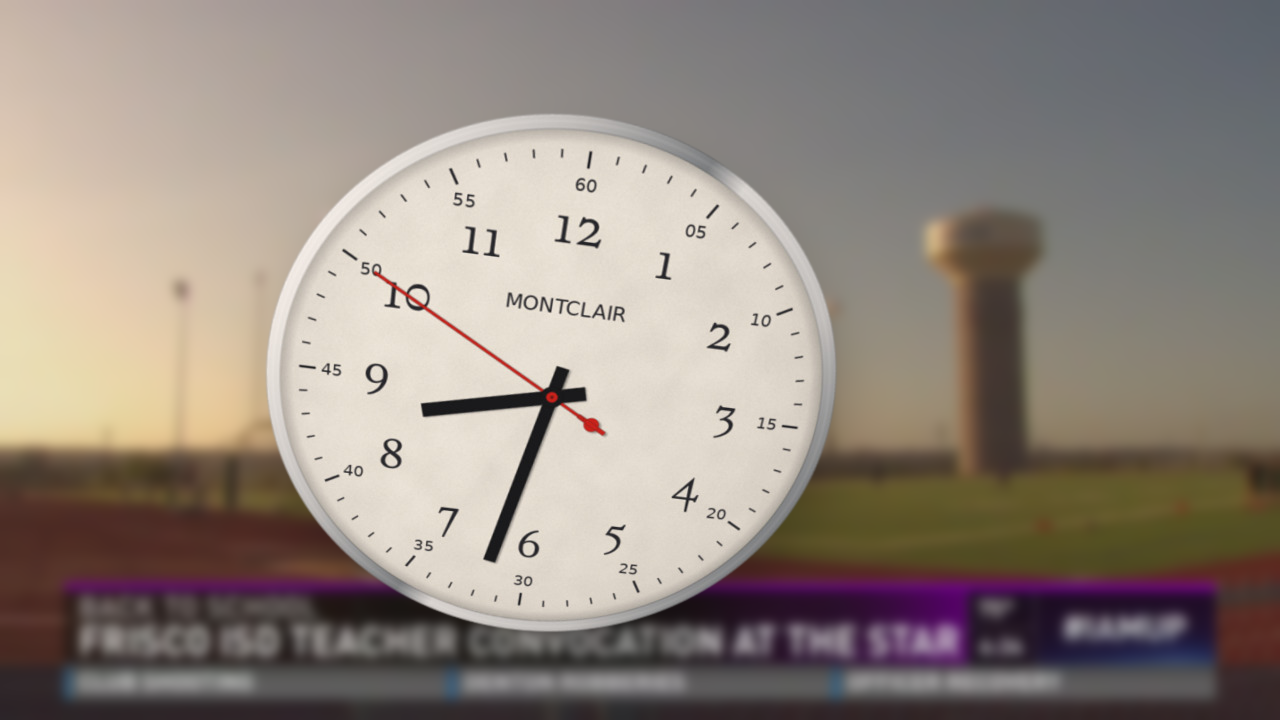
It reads 8,31,50
